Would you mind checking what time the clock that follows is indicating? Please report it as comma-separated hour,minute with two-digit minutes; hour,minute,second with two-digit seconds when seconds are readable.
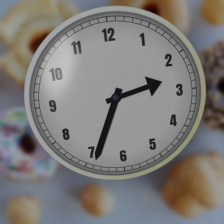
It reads 2,34
